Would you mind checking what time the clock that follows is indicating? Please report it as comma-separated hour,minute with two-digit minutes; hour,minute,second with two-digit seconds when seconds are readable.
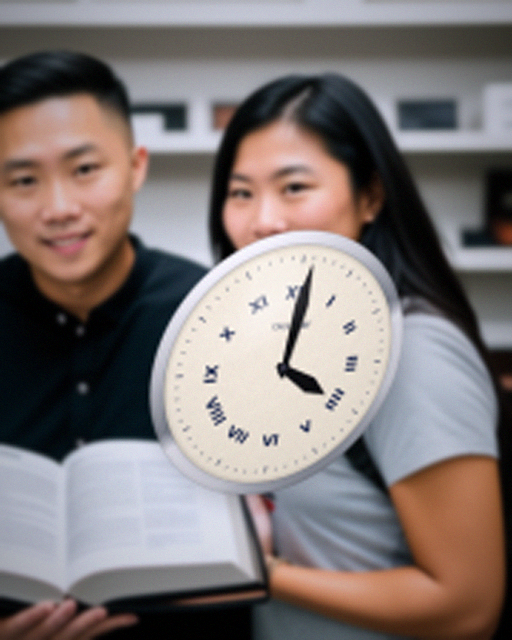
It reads 4,01
